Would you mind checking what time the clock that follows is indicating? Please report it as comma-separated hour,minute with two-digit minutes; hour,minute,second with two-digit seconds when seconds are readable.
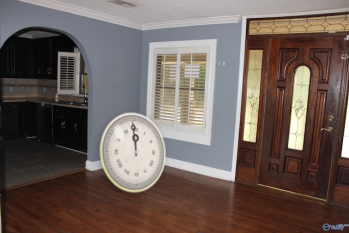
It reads 11,59
